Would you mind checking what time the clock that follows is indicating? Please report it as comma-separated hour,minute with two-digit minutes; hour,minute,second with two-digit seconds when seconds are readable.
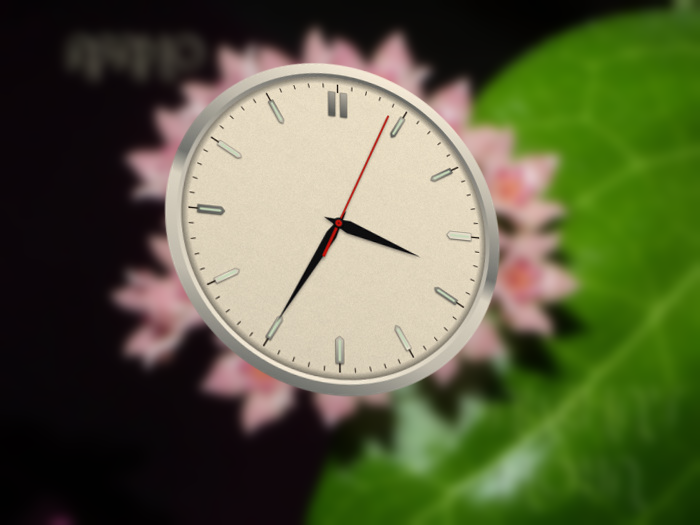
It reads 3,35,04
